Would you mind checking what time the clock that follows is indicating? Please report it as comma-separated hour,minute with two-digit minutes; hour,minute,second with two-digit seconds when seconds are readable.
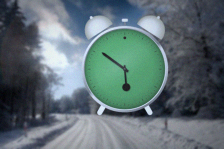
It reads 5,51
